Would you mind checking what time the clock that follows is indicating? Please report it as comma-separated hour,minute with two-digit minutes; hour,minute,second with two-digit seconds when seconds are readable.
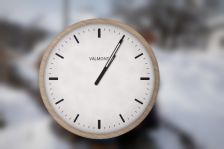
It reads 1,05
